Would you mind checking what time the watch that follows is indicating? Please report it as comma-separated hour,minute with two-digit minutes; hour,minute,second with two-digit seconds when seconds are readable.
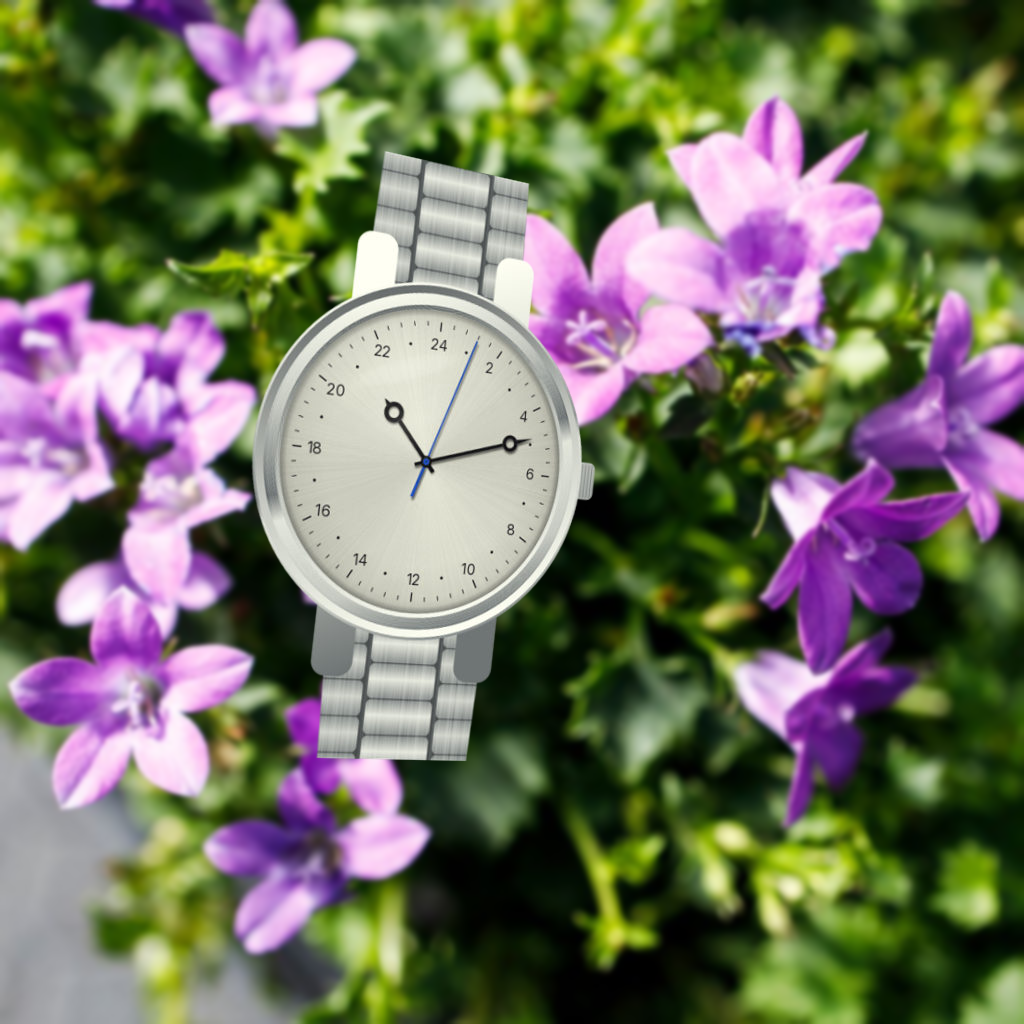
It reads 21,12,03
